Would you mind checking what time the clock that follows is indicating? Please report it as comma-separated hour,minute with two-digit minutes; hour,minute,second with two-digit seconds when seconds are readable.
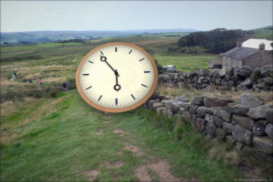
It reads 5,54
